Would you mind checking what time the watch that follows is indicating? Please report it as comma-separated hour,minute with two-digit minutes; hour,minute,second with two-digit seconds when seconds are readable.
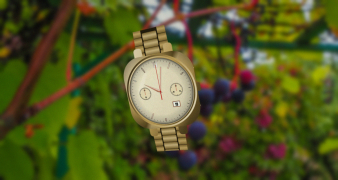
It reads 10,02
